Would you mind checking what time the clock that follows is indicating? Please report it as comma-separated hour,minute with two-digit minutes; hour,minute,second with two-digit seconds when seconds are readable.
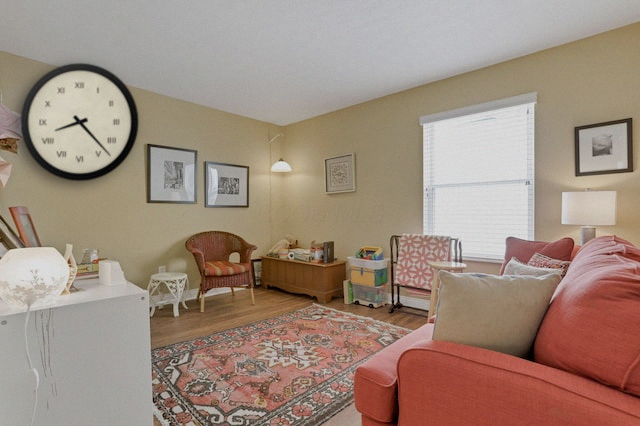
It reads 8,23
